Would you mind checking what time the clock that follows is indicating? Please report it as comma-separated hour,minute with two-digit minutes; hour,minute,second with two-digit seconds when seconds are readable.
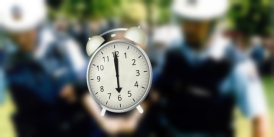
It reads 6,00
